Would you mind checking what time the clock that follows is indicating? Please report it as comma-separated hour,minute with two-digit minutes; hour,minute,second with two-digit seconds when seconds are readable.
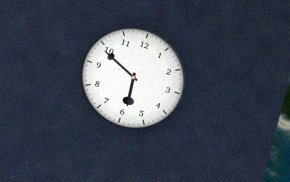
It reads 5,49
